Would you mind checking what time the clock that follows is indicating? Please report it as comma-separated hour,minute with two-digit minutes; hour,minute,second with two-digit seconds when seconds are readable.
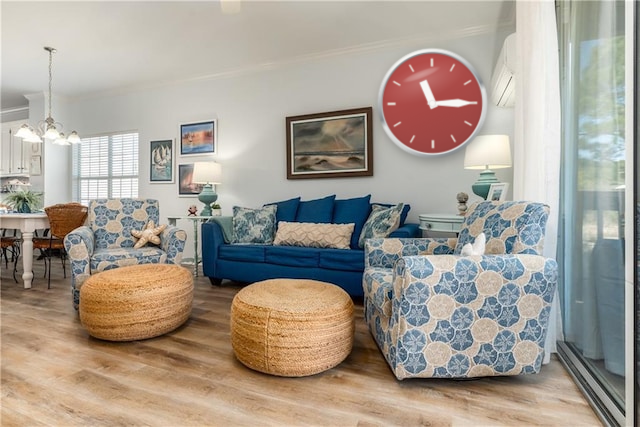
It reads 11,15
